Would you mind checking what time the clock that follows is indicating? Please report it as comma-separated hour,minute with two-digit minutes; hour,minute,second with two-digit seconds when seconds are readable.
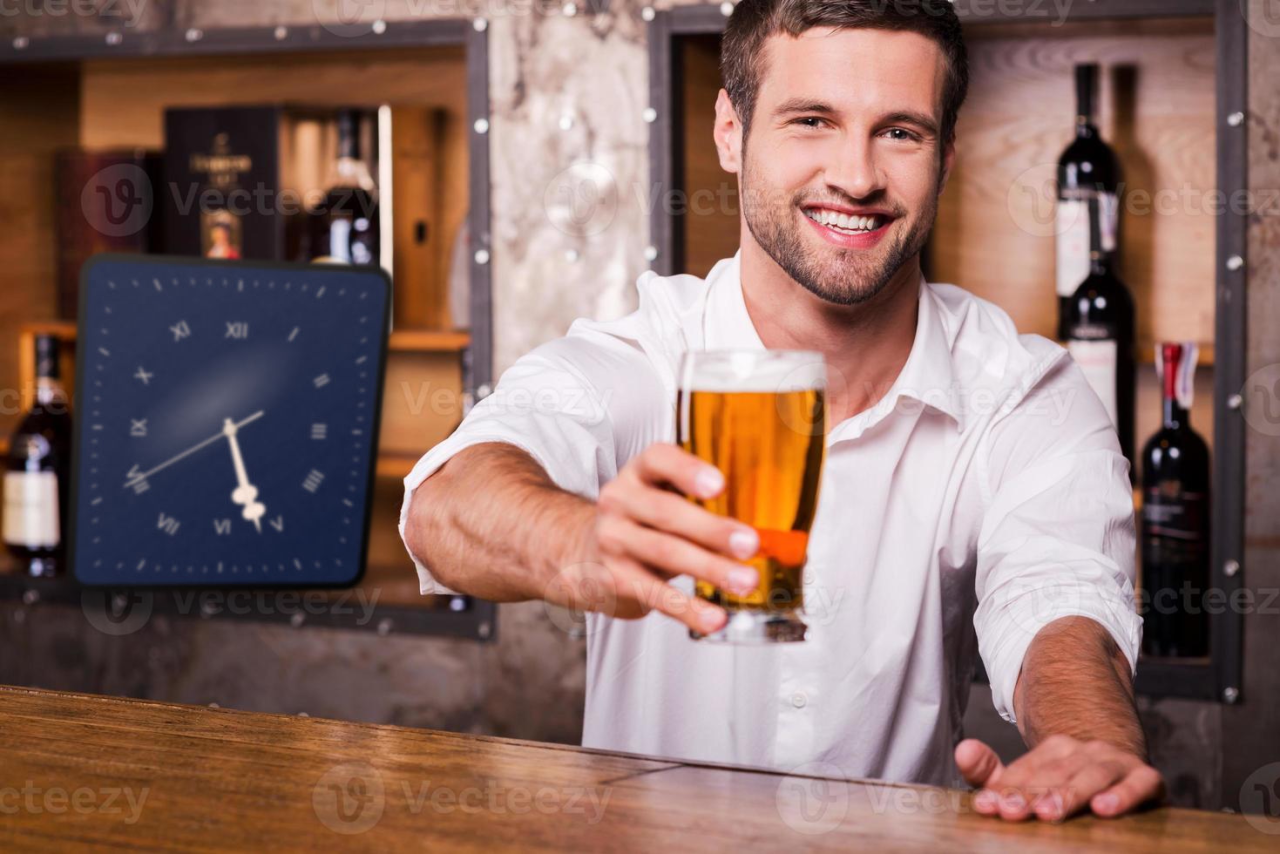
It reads 5,26,40
